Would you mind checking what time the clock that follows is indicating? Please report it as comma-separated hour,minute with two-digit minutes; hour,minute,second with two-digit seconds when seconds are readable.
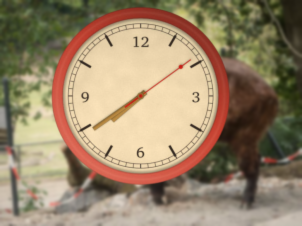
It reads 7,39,09
